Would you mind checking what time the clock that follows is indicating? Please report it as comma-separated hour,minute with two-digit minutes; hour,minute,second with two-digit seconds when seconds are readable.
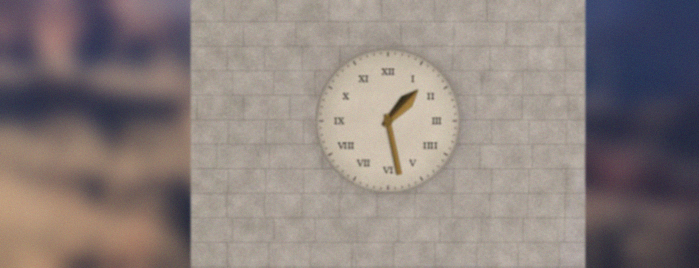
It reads 1,28
